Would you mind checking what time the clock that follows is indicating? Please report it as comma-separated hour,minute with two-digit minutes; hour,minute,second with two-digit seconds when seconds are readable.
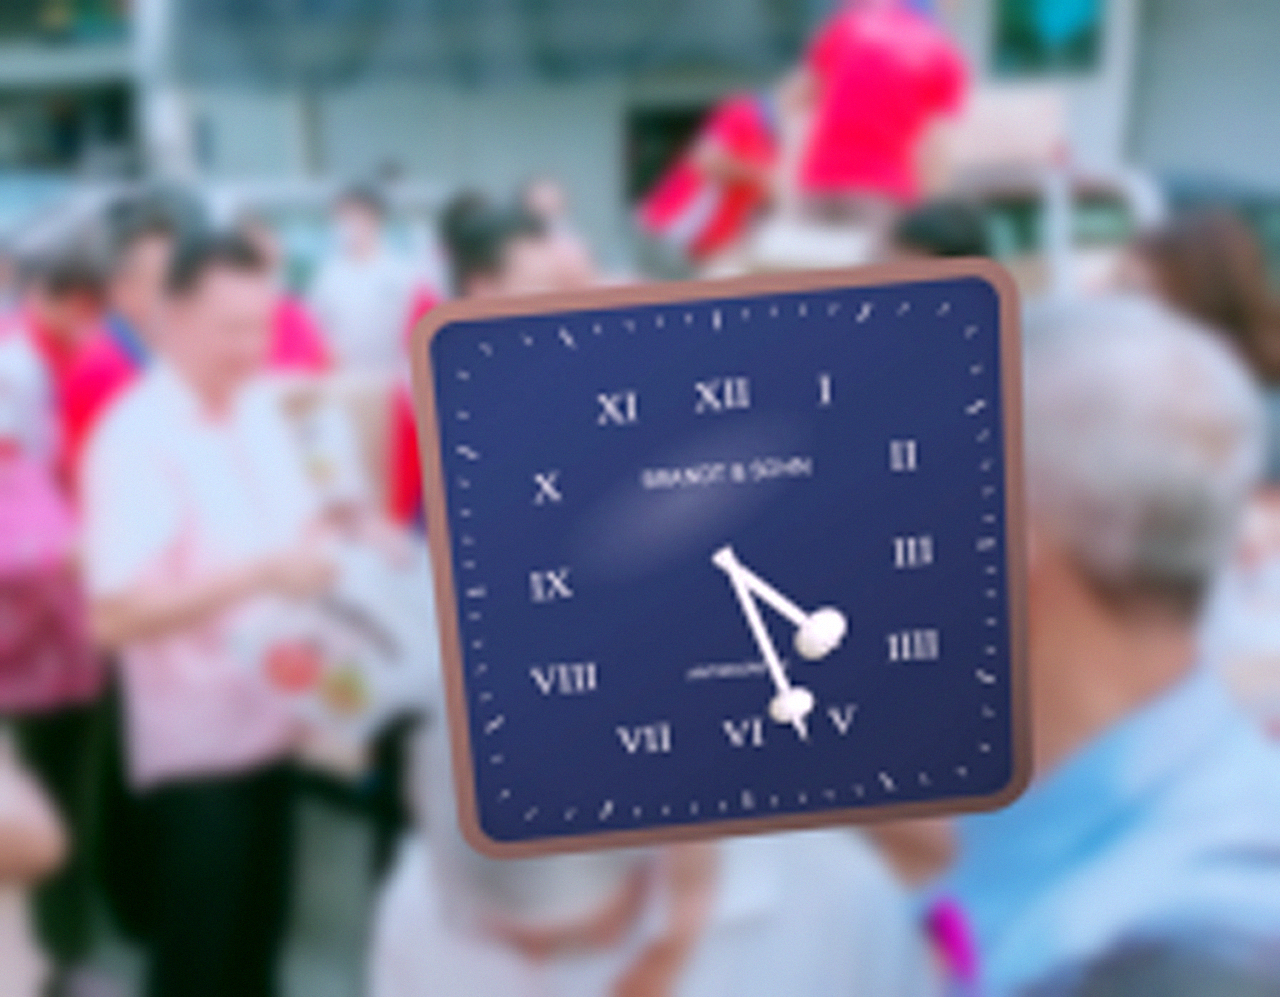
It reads 4,27
